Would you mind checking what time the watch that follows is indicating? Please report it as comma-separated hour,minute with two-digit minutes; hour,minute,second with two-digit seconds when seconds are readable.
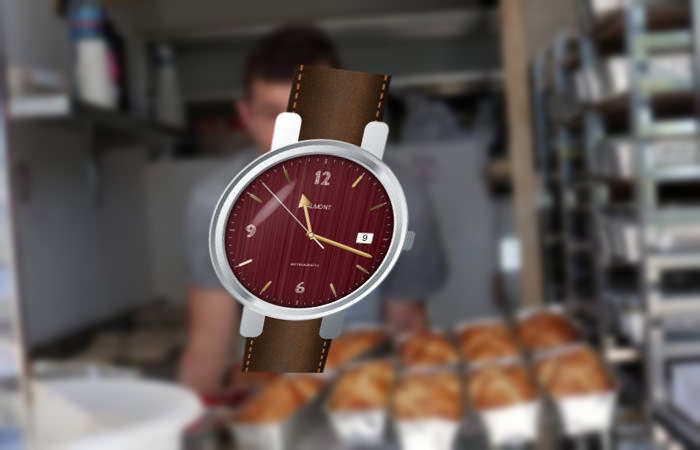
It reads 11,17,52
